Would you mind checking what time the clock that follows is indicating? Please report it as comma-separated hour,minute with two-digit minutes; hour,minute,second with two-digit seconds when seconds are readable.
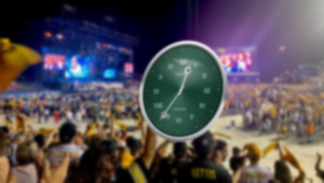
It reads 12,36
